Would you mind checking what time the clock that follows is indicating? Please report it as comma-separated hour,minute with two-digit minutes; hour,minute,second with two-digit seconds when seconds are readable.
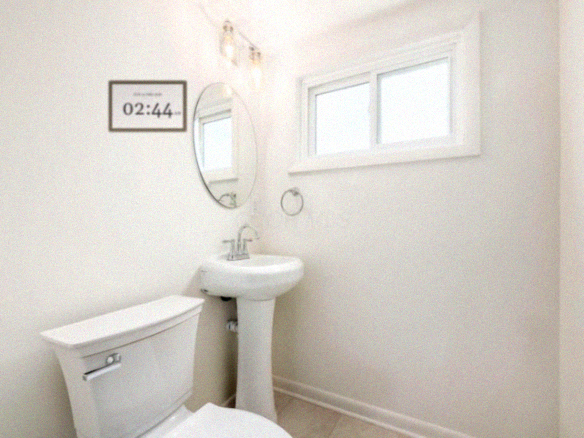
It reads 2,44
